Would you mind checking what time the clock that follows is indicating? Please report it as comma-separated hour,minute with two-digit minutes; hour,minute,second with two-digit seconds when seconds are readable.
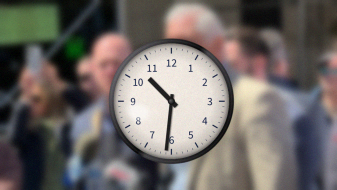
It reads 10,31
